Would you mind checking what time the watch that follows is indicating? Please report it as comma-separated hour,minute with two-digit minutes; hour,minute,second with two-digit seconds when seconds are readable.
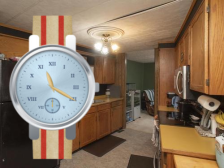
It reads 11,20
